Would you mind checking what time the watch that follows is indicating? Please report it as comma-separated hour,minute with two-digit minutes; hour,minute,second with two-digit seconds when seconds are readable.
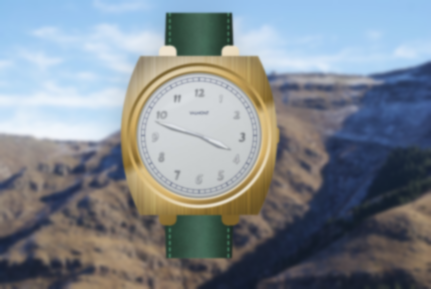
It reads 3,48
